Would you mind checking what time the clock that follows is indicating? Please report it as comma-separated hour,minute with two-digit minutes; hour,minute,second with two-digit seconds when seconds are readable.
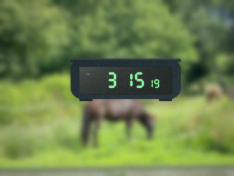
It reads 3,15,19
